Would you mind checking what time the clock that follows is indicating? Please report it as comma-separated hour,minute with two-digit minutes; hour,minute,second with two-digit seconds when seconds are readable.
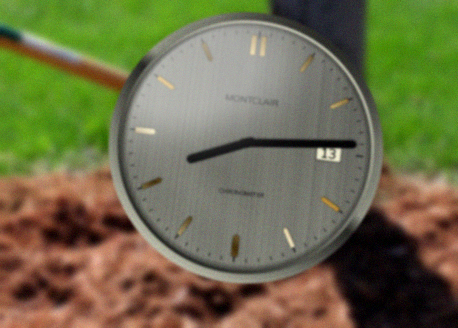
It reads 8,14
